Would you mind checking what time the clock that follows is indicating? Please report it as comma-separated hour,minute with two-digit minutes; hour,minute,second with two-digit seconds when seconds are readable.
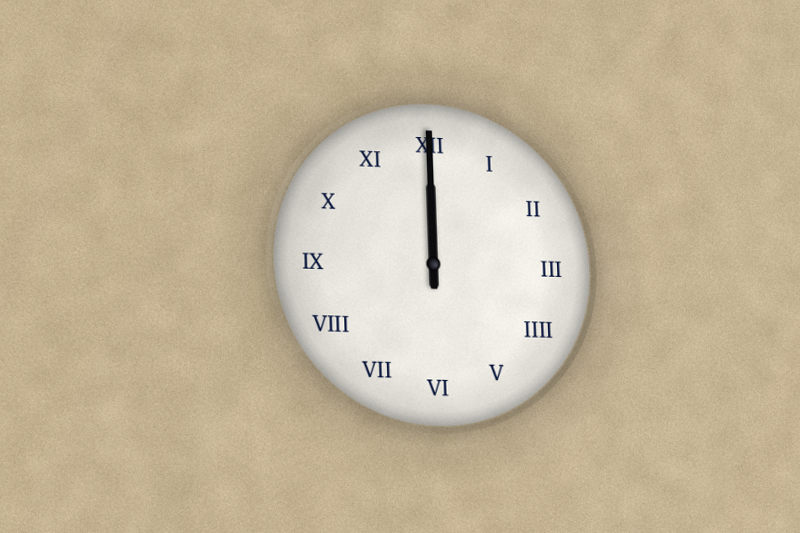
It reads 12,00
